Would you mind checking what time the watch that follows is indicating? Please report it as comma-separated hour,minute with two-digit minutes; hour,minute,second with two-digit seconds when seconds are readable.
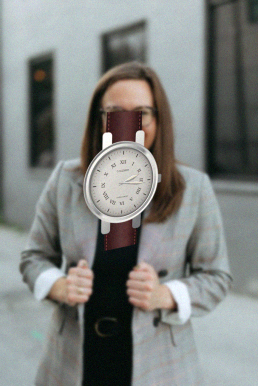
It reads 2,16
